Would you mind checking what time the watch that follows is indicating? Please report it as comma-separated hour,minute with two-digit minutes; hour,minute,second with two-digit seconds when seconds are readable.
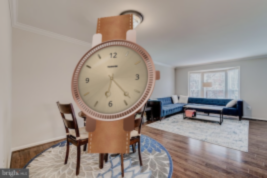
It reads 6,23
